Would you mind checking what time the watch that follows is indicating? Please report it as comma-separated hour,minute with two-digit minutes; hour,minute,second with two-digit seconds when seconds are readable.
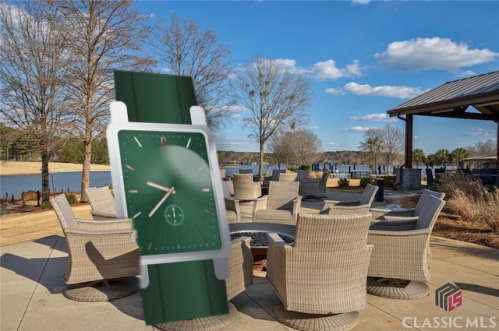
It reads 9,38
